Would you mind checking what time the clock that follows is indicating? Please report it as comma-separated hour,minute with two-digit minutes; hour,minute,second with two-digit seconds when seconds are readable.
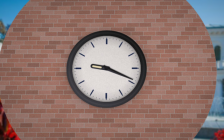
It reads 9,19
